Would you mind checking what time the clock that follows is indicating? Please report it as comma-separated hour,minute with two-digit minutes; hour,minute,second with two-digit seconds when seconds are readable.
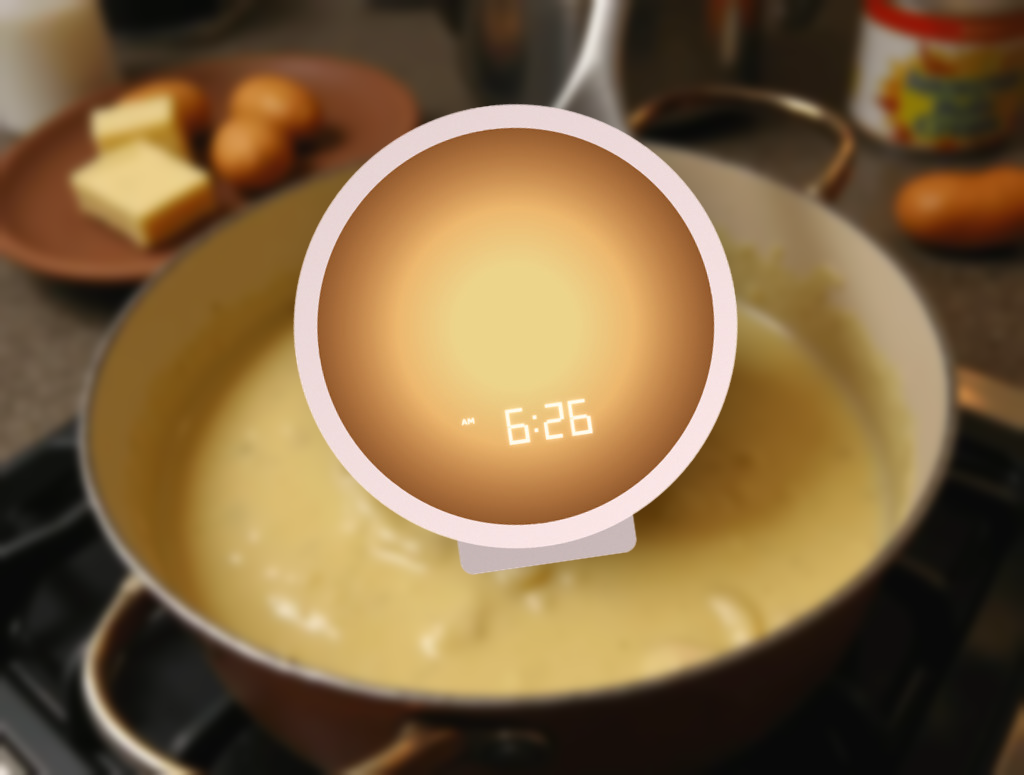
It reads 6,26
